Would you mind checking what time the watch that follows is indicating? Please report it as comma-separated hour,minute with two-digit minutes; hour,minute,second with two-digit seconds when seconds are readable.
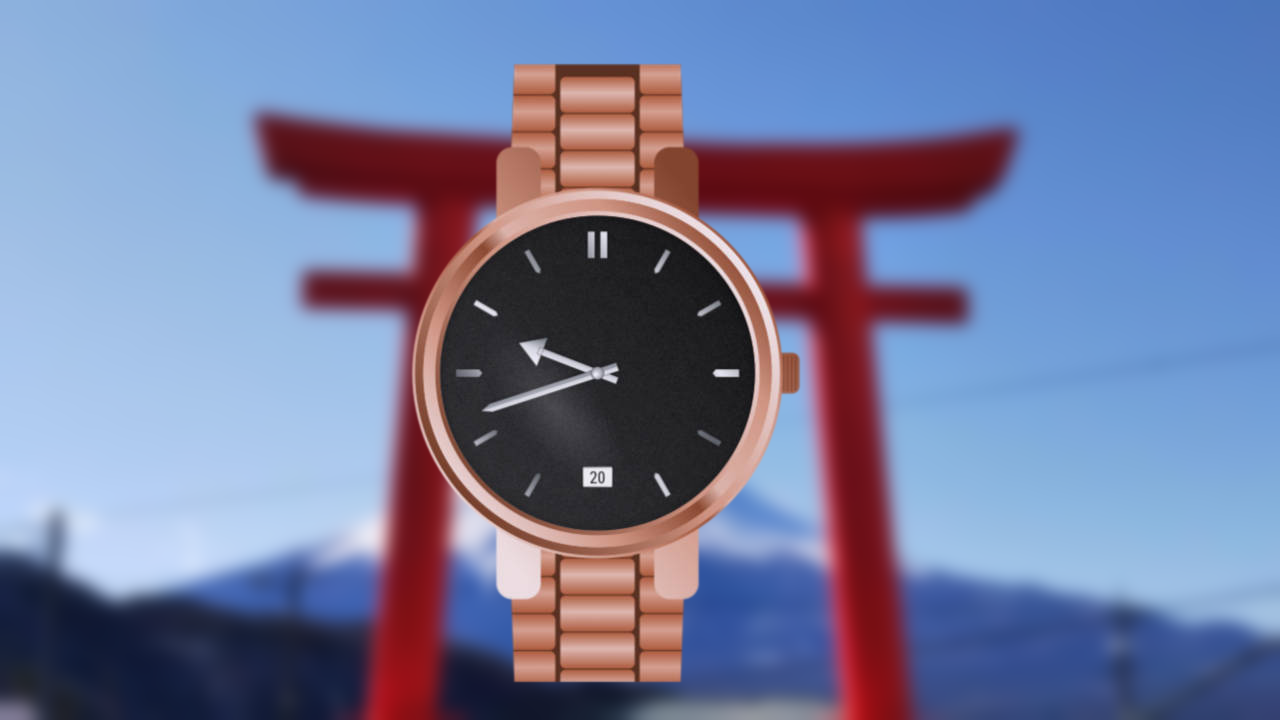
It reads 9,42
